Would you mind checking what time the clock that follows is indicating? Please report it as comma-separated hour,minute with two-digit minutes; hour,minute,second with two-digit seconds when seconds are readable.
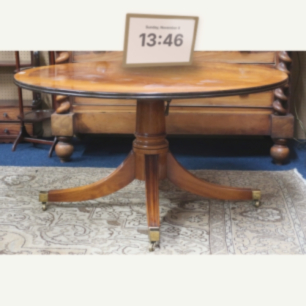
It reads 13,46
